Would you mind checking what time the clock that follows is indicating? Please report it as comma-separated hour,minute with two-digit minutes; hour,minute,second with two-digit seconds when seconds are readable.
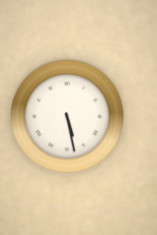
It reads 5,28
